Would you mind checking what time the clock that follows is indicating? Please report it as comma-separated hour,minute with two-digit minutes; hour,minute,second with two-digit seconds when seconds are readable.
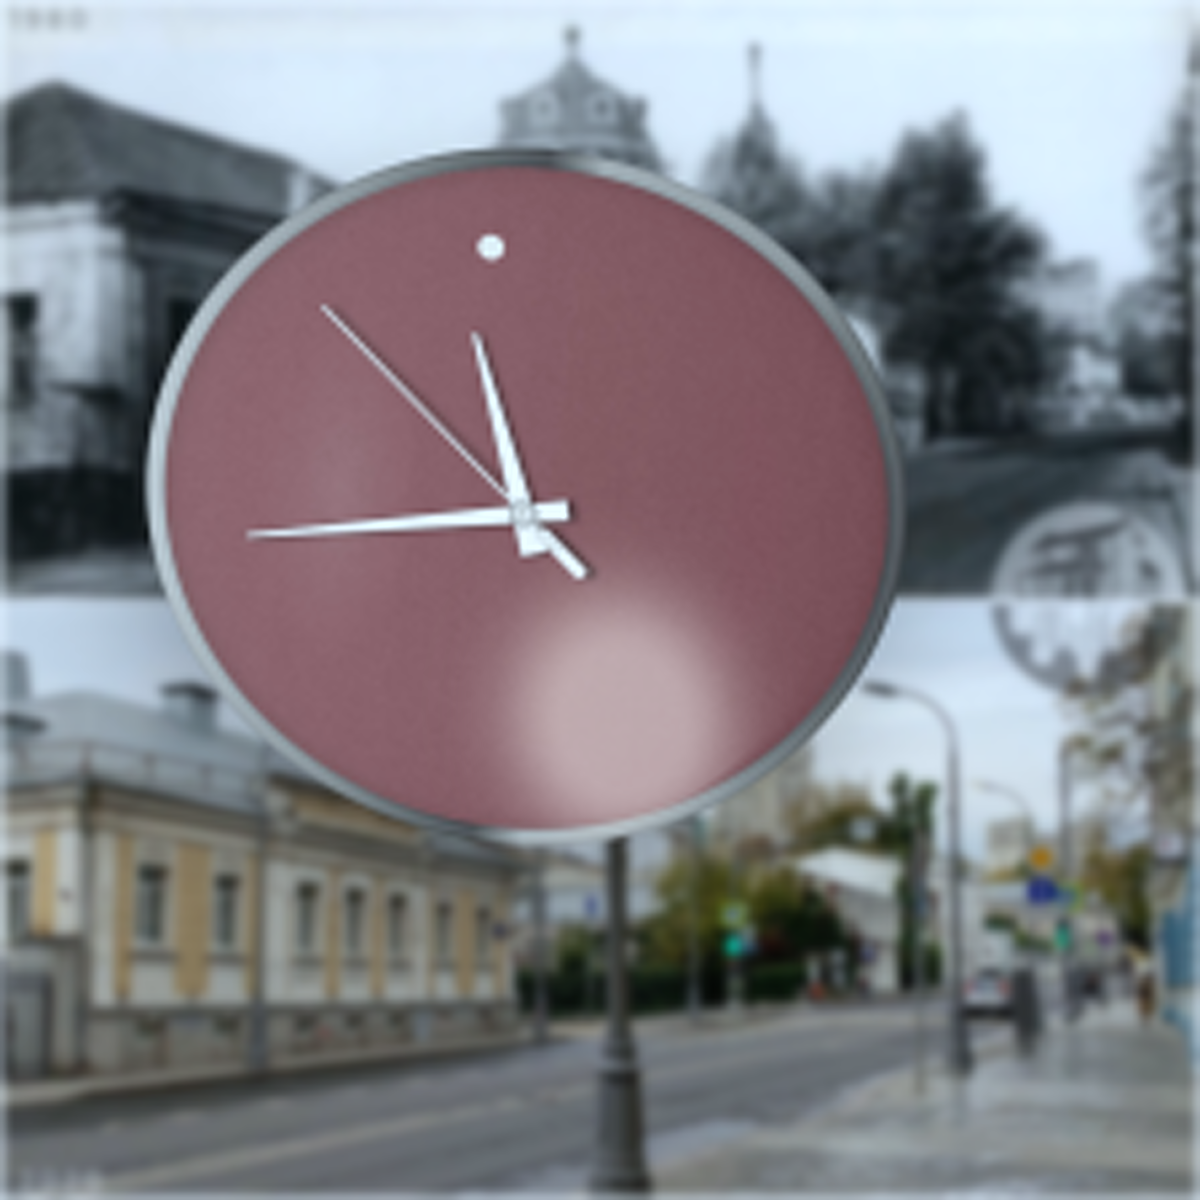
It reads 11,44,54
